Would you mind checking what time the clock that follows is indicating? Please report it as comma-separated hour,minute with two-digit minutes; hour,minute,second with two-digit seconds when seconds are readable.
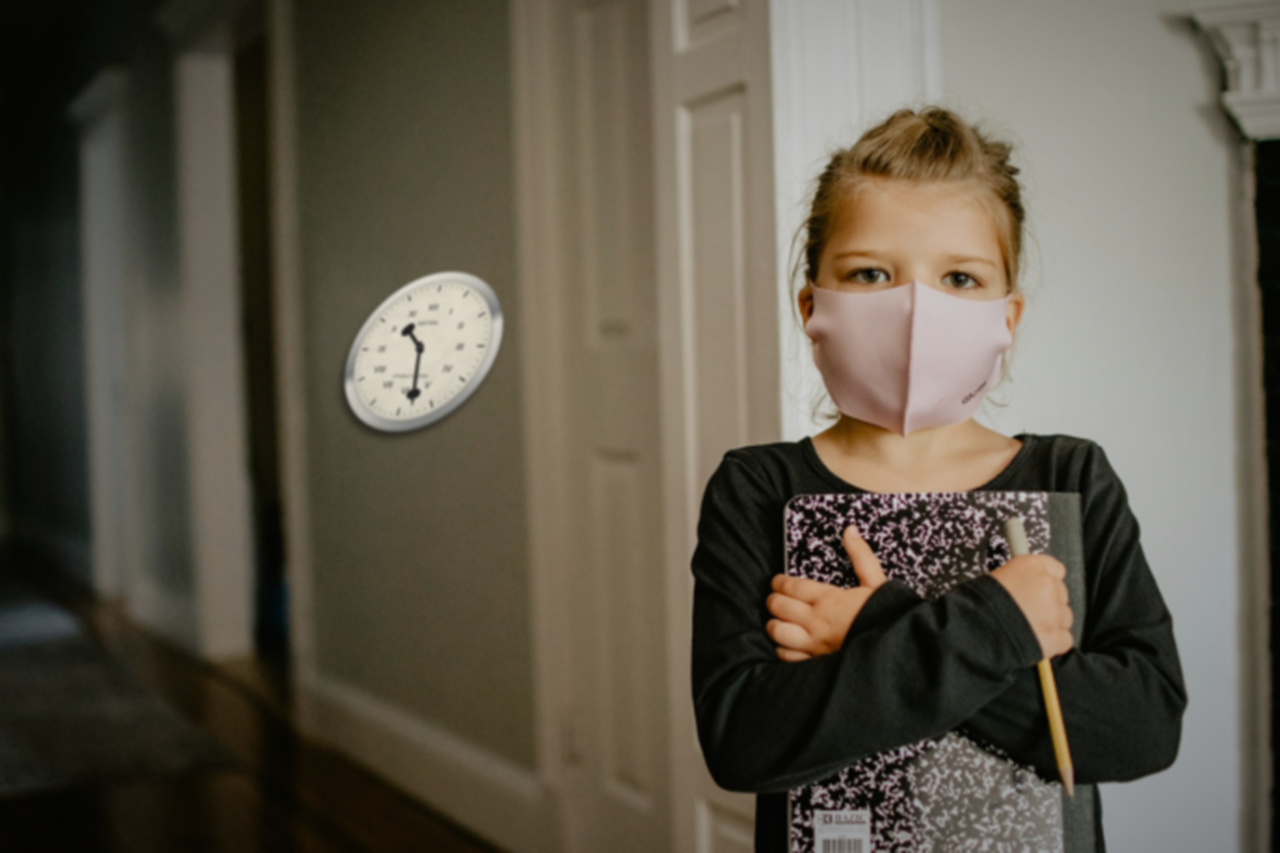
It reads 10,28
